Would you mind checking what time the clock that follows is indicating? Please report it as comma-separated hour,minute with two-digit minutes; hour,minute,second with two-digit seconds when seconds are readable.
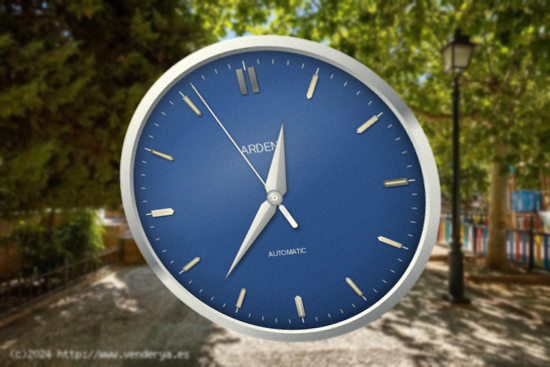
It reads 12,36,56
